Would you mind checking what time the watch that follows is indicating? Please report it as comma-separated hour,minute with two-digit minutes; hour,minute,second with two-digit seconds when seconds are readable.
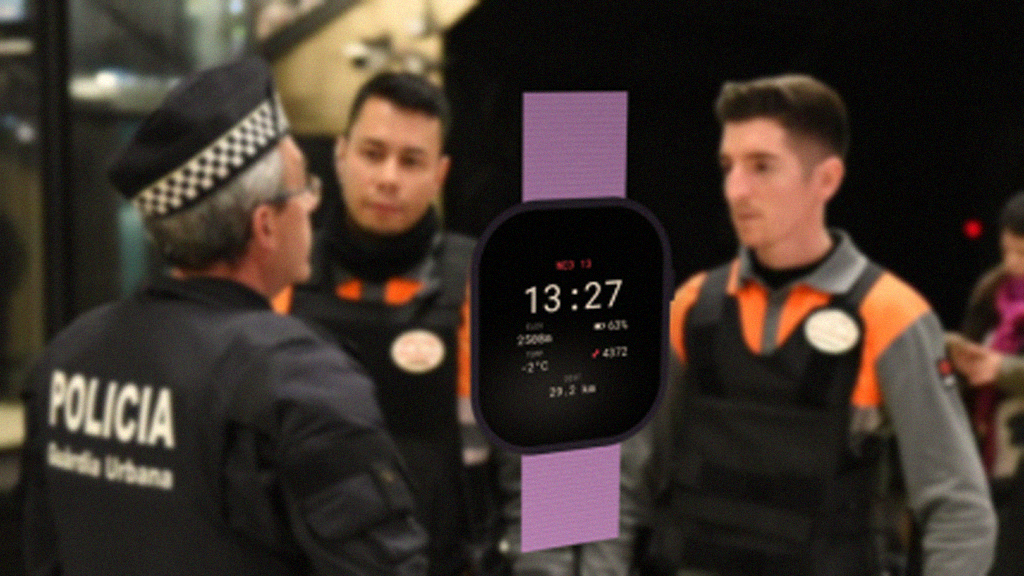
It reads 13,27
